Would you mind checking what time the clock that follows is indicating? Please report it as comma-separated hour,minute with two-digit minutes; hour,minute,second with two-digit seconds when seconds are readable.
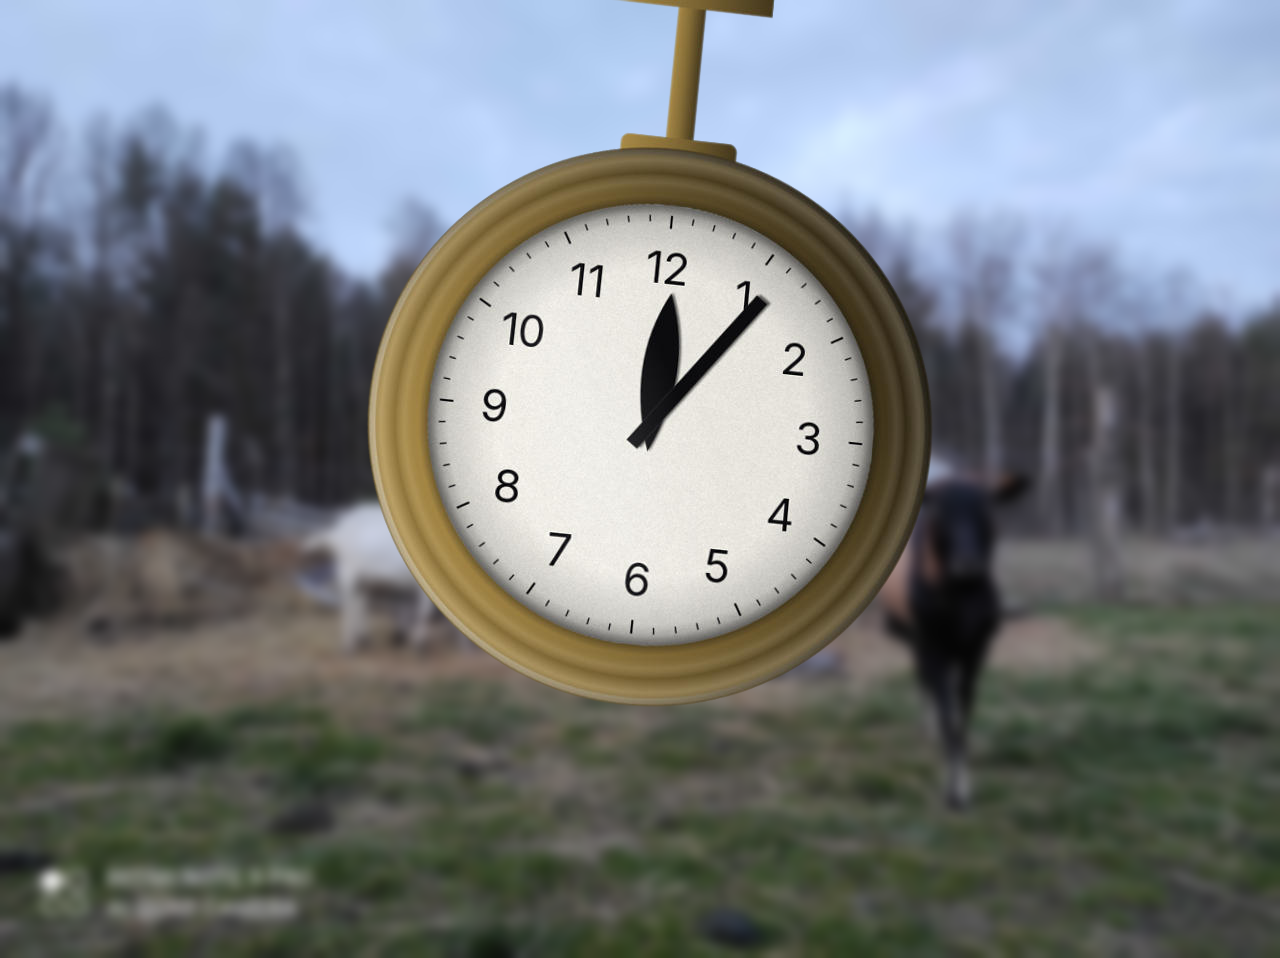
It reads 12,06
